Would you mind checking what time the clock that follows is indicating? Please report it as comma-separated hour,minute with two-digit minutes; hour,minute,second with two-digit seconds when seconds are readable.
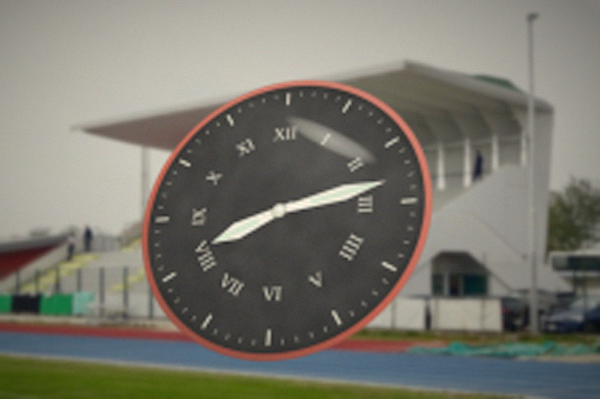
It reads 8,13
